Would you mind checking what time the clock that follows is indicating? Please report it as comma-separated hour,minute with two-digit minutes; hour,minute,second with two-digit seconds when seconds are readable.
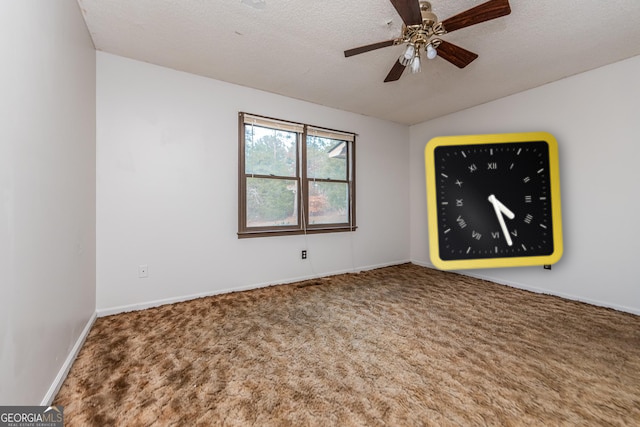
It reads 4,27
